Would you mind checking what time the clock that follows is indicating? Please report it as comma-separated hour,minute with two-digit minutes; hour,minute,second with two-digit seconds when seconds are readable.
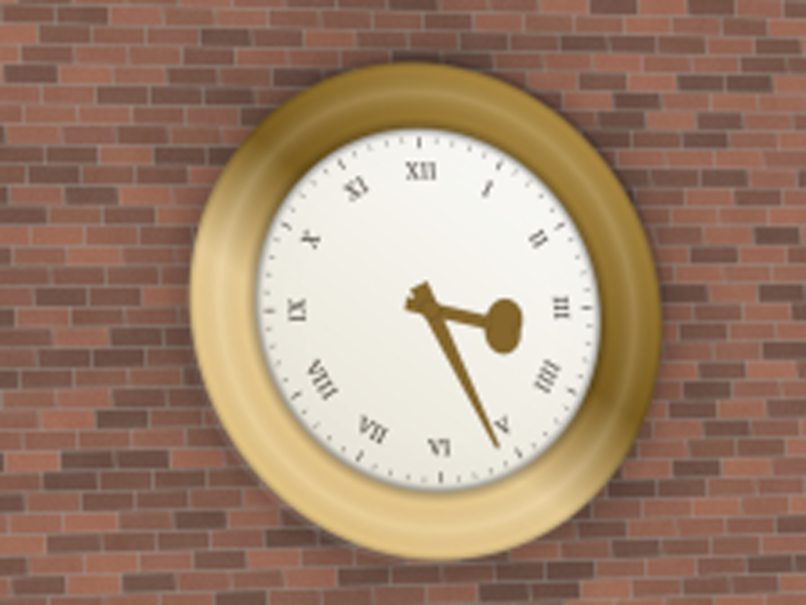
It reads 3,26
